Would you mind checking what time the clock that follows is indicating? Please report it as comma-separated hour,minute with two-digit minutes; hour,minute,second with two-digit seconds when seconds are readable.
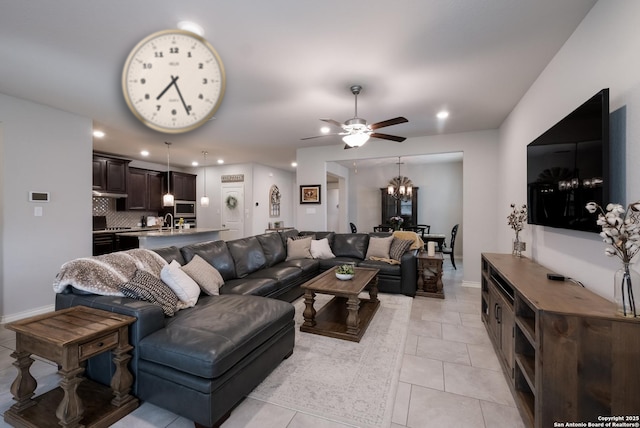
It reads 7,26
